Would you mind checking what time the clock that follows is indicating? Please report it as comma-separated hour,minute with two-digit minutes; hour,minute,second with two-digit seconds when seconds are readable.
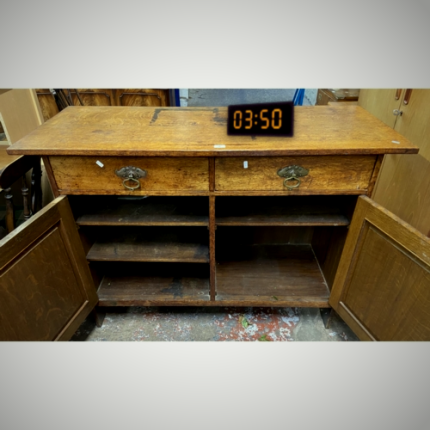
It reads 3,50
